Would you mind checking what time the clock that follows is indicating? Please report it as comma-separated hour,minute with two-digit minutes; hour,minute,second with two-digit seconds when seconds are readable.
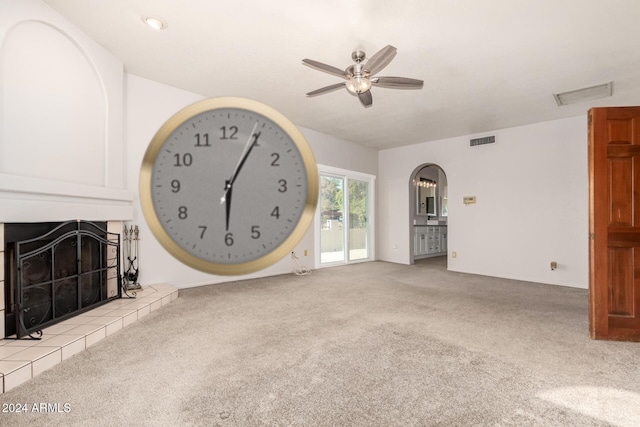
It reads 6,05,04
